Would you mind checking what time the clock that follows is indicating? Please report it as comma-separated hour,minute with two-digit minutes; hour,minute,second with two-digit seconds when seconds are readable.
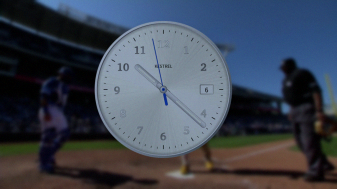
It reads 10,21,58
